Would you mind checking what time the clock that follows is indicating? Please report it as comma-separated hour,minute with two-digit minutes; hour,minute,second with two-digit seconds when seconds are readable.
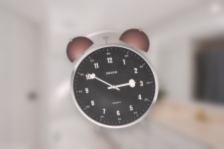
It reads 2,51
